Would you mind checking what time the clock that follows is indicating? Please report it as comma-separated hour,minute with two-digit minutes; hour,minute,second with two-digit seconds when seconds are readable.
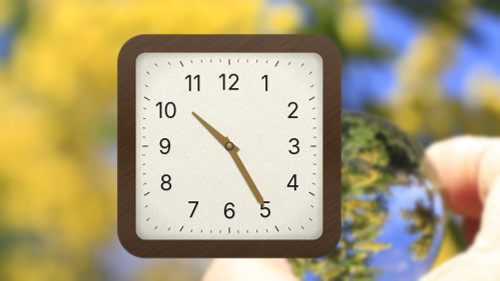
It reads 10,25
